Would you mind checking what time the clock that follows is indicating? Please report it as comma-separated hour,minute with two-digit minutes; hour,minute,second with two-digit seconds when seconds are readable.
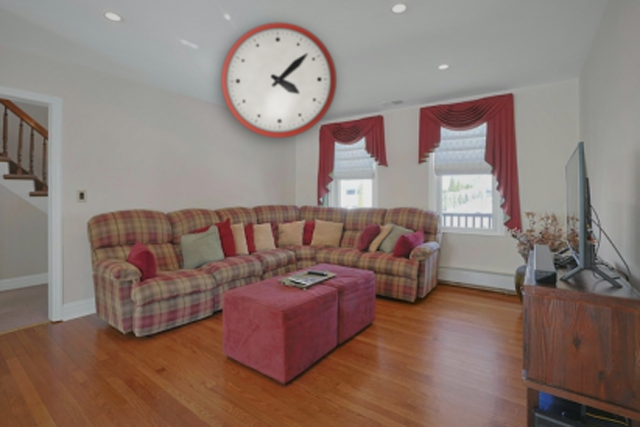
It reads 4,08
